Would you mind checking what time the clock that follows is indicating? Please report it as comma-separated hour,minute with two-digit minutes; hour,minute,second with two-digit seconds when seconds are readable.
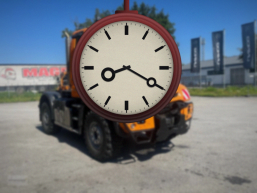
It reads 8,20
